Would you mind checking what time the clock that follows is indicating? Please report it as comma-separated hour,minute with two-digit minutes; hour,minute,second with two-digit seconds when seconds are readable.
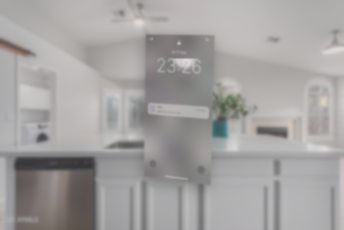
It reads 23,26
